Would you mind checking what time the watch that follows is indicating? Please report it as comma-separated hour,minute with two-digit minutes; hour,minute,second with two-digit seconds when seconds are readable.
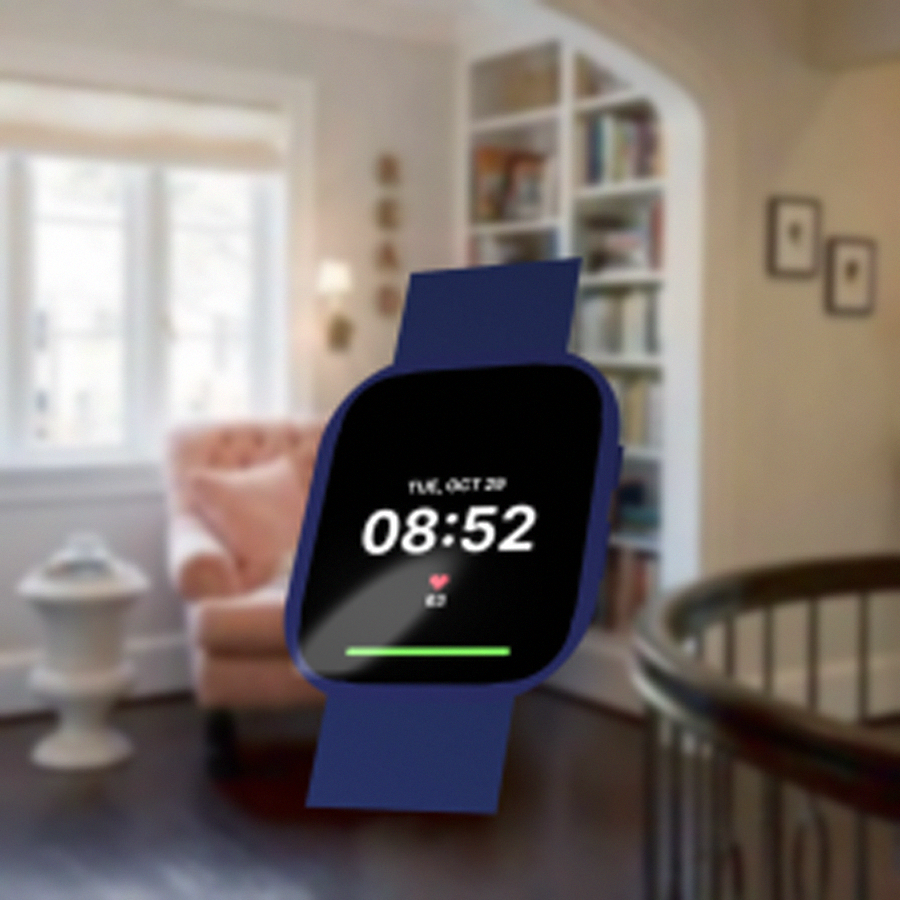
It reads 8,52
